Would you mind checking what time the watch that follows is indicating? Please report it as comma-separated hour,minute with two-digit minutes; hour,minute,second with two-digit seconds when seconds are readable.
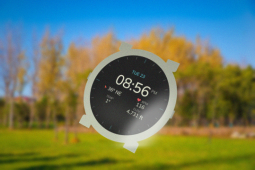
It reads 8,56
